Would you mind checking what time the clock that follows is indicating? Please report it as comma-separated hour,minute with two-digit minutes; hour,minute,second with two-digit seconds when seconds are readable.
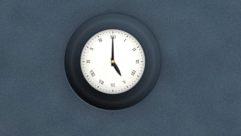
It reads 5,00
